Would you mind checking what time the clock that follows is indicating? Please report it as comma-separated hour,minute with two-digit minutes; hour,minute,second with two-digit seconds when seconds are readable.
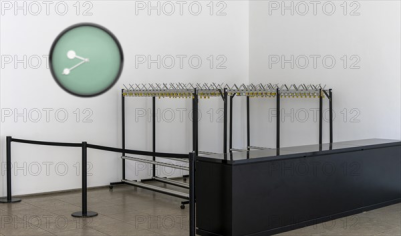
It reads 9,40
